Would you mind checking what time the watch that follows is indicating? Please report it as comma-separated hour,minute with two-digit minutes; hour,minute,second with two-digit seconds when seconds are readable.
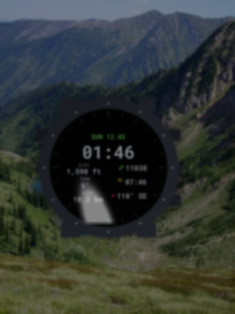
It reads 1,46
